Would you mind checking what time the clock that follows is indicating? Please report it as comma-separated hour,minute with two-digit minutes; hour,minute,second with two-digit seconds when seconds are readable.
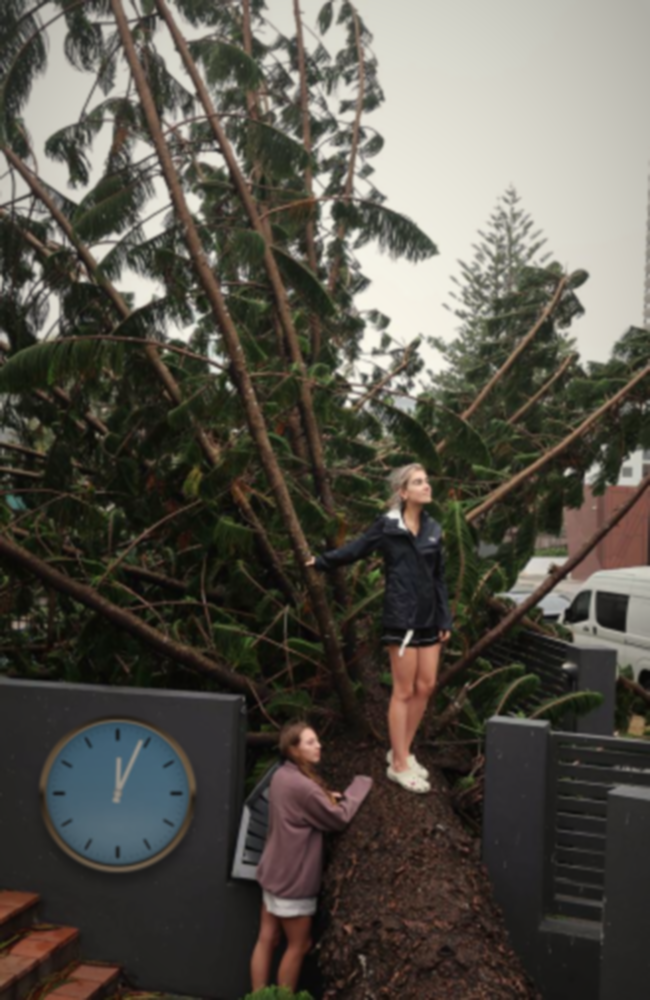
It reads 12,04
